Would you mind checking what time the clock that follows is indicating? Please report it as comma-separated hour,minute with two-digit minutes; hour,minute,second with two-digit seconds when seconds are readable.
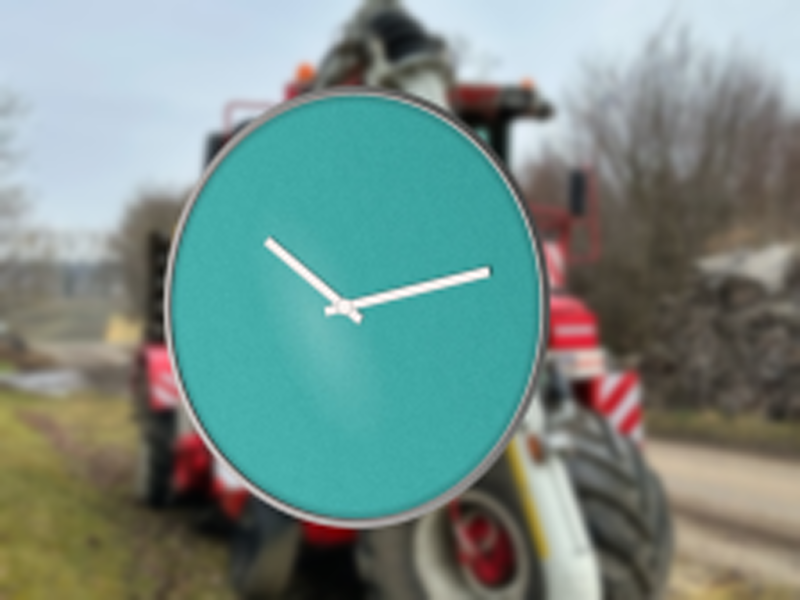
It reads 10,13
